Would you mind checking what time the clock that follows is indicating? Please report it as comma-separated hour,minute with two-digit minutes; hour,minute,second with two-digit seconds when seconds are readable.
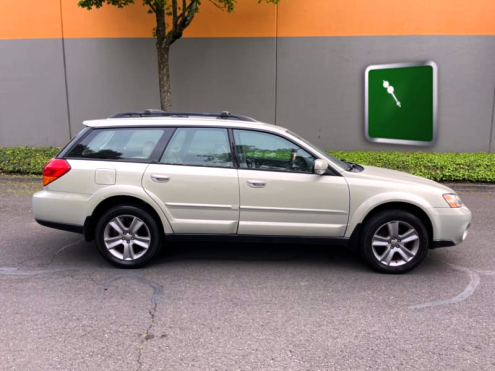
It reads 10,54
